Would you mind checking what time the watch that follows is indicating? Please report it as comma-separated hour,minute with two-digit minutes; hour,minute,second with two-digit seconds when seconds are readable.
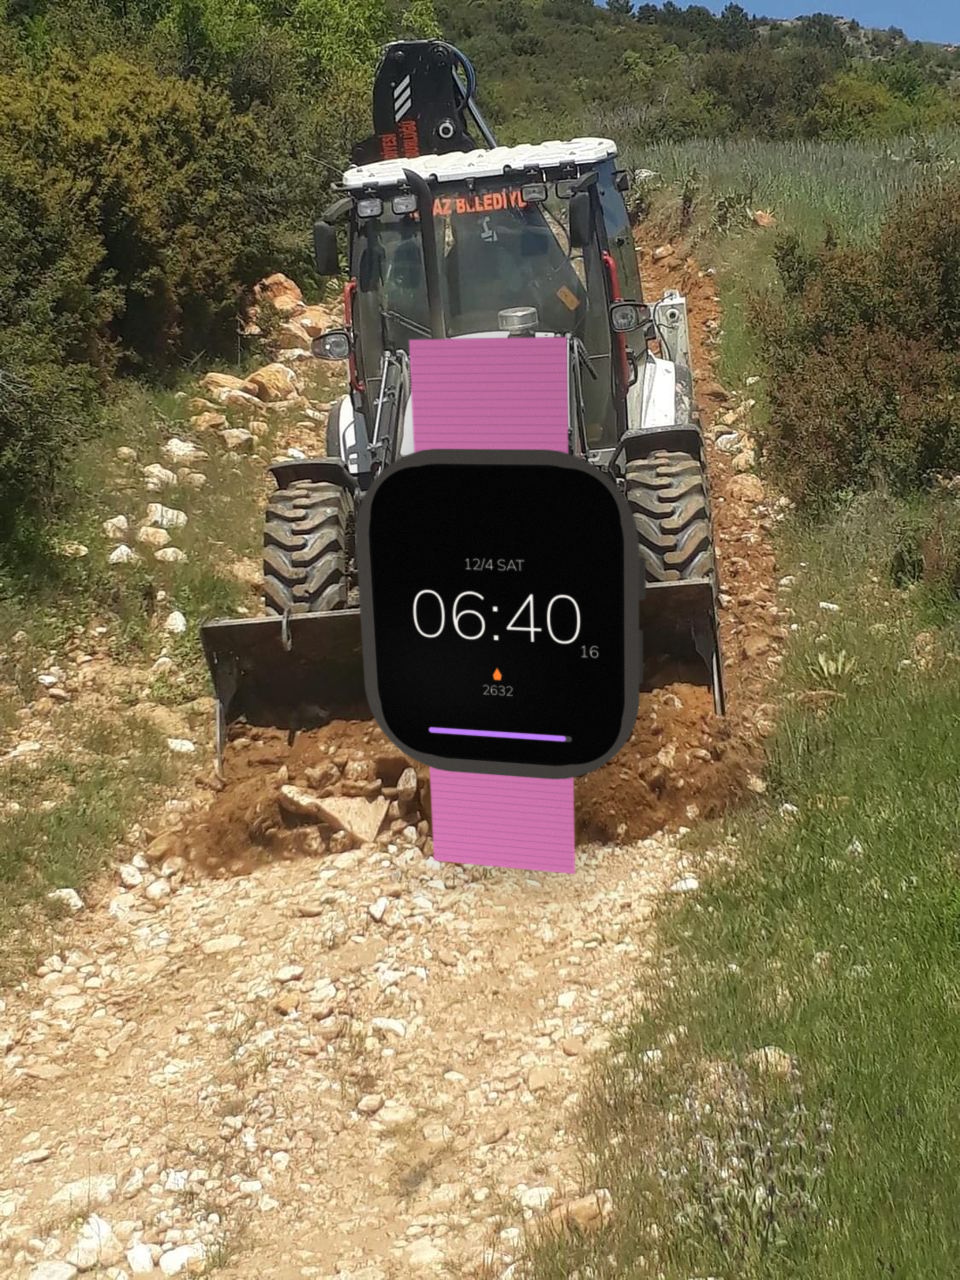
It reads 6,40,16
